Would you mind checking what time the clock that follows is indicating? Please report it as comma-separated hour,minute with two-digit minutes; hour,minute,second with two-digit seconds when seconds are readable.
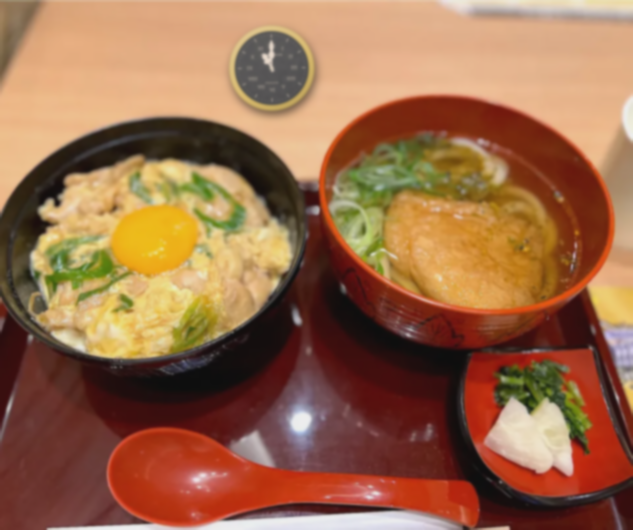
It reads 11,00
